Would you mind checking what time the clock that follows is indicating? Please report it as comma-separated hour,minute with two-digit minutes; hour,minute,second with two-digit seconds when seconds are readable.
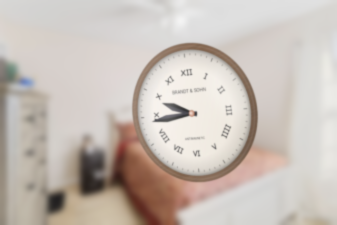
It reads 9,44
